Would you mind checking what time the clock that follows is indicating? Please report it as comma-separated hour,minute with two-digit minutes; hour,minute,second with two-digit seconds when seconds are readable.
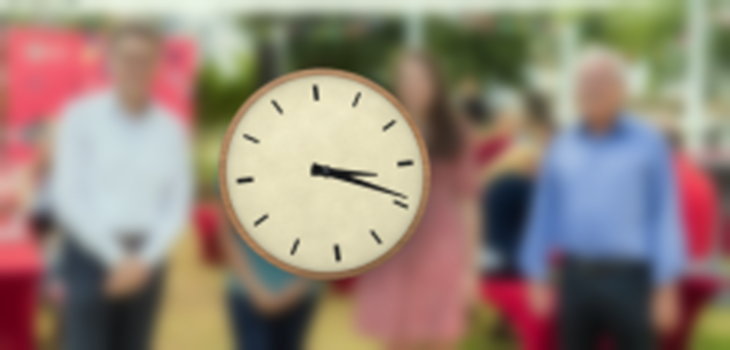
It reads 3,19
